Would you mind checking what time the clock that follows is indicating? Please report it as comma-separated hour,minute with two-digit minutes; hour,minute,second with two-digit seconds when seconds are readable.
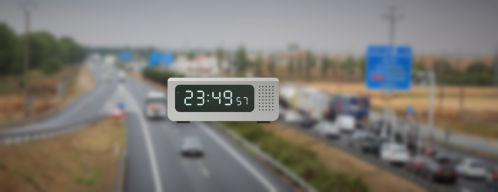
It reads 23,49,57
